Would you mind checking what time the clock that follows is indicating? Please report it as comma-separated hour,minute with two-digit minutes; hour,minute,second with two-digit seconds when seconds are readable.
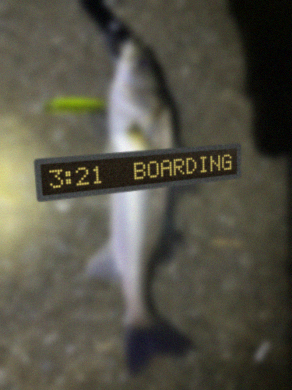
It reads 3,21
